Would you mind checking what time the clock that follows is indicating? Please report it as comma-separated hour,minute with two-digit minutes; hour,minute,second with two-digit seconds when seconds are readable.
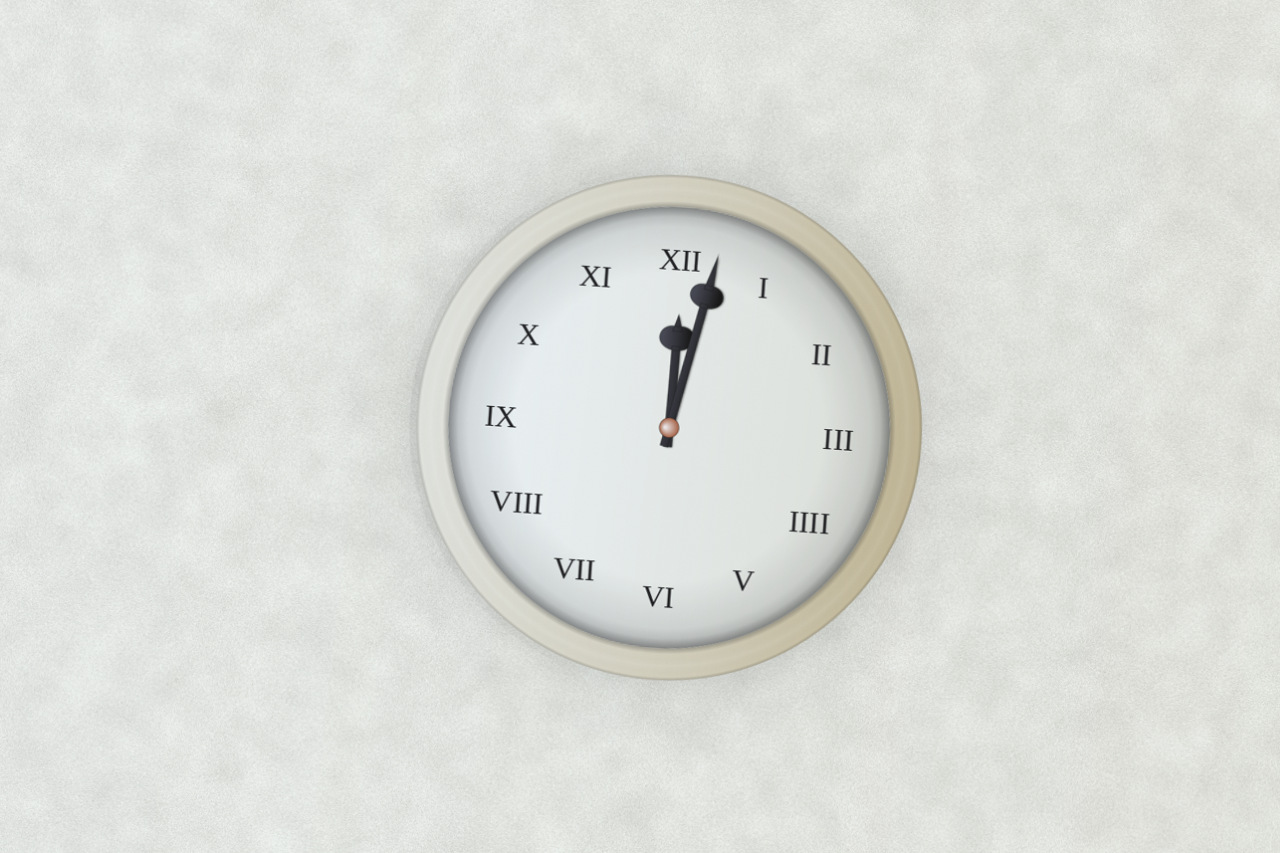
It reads 12,02
